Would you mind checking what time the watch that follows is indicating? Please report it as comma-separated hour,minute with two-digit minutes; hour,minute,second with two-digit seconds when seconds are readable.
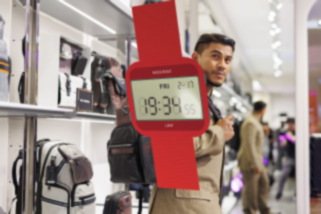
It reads 19,34
